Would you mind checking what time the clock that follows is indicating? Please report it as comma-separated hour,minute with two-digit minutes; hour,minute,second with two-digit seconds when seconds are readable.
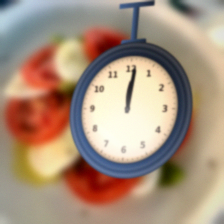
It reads 12,01
